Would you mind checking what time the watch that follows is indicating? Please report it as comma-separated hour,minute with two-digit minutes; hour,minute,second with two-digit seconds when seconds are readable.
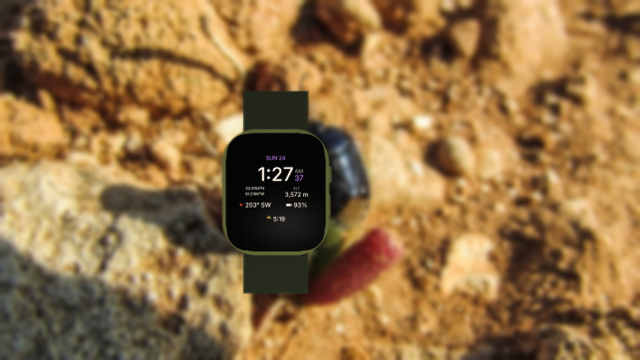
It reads 1,27
